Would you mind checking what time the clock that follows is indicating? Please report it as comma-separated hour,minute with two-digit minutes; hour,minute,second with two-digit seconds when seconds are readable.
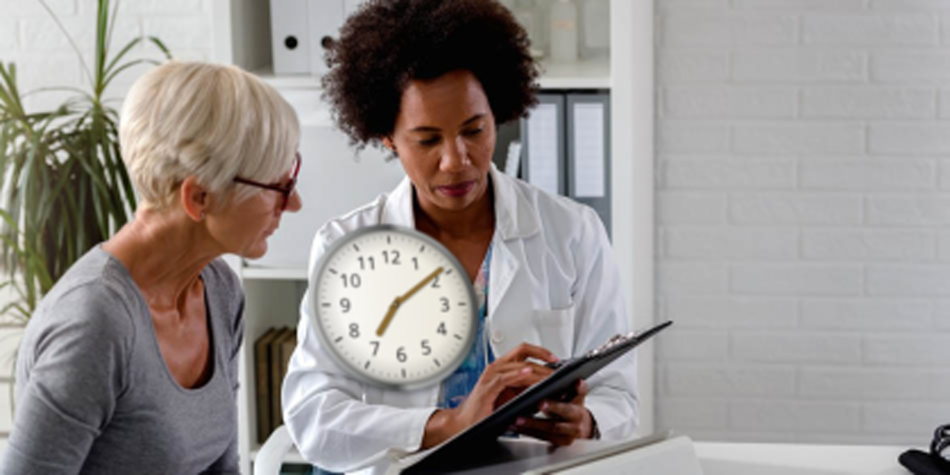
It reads 7,09
